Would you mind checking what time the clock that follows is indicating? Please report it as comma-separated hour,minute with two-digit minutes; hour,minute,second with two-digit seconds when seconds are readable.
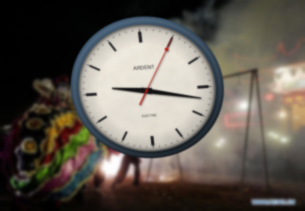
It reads 9,17,05
